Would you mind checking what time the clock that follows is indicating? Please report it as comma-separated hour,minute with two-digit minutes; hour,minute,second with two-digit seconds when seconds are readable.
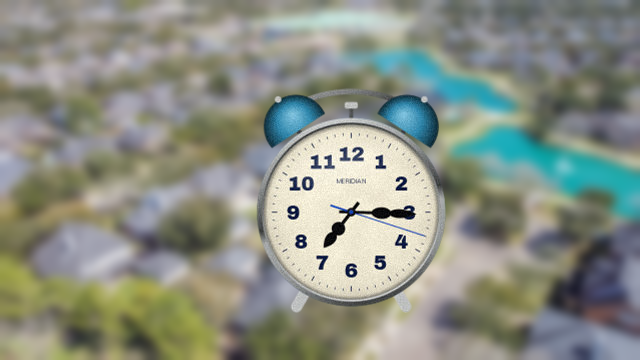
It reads 7,15,18
